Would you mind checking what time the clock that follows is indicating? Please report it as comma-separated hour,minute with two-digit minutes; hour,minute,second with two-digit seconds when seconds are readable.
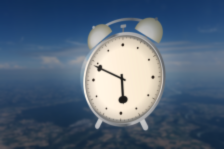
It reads 5,49
